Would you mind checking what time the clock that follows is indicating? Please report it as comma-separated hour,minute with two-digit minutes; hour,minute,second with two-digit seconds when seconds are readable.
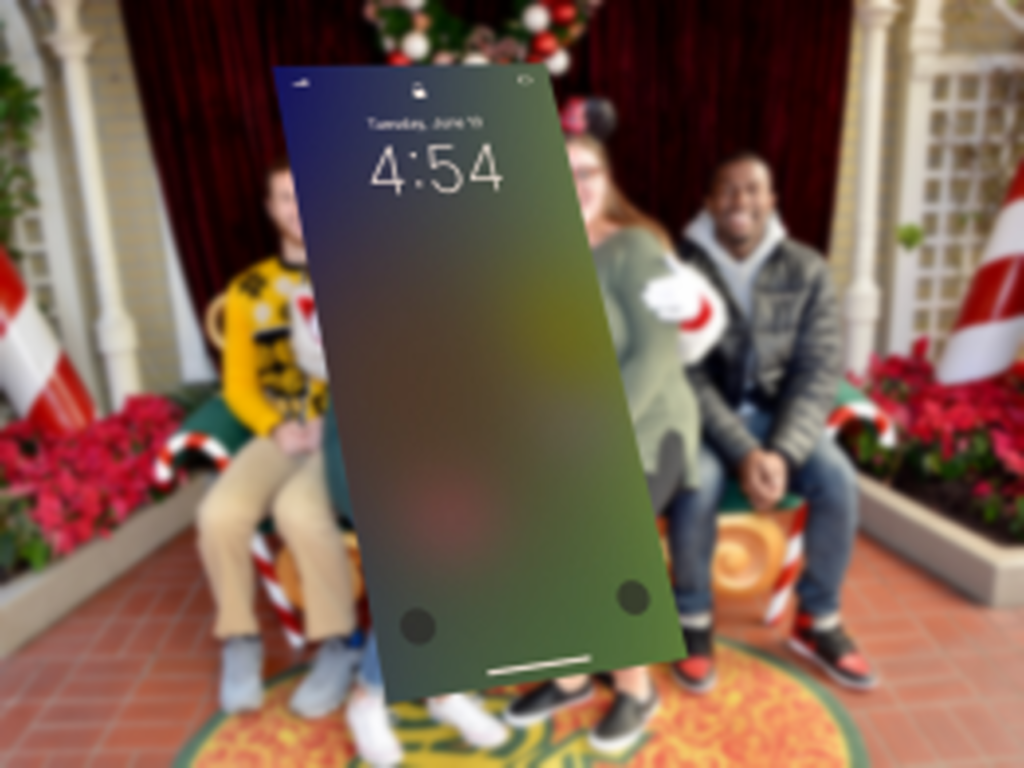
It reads 4,54
